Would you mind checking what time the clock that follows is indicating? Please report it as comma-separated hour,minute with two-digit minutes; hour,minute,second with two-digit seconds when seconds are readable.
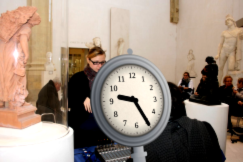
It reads 9,25
